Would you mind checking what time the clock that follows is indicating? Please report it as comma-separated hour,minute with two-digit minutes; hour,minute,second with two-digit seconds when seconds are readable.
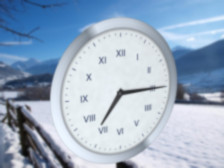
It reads 7,15
